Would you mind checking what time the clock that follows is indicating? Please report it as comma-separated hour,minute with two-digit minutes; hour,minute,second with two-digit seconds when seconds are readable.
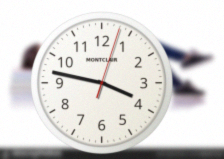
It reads 3,47,03
